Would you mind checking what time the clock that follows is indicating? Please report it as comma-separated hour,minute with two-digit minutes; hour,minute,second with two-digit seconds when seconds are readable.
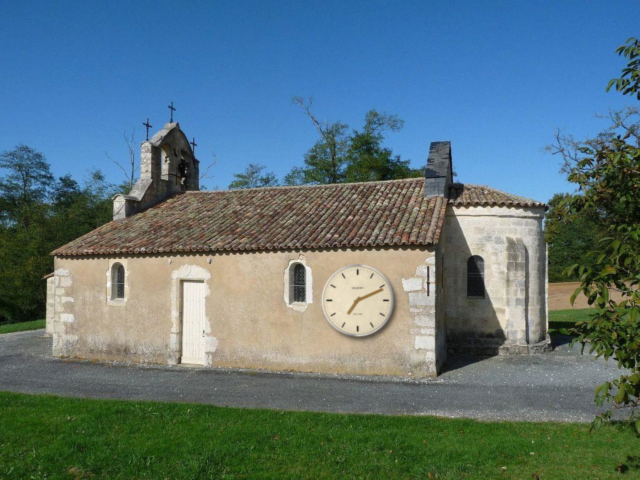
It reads 7,11
